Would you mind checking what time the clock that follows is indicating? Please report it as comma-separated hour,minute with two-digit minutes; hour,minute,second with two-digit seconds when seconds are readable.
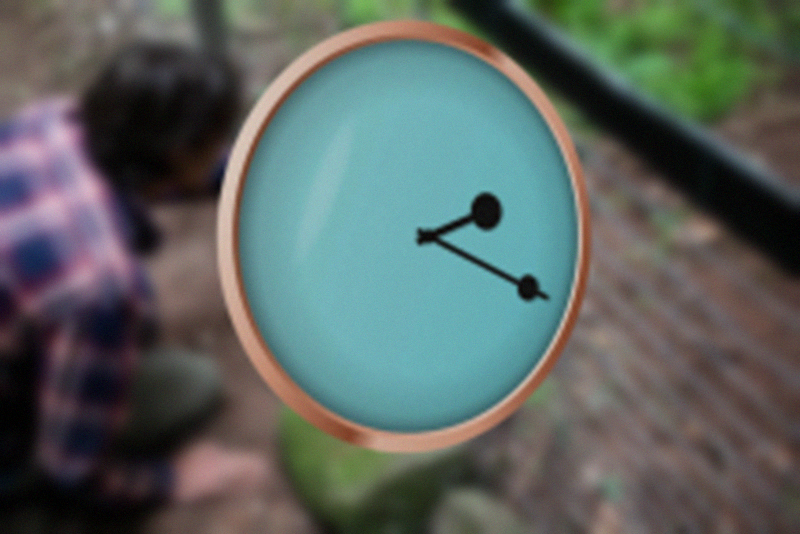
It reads 2,19
